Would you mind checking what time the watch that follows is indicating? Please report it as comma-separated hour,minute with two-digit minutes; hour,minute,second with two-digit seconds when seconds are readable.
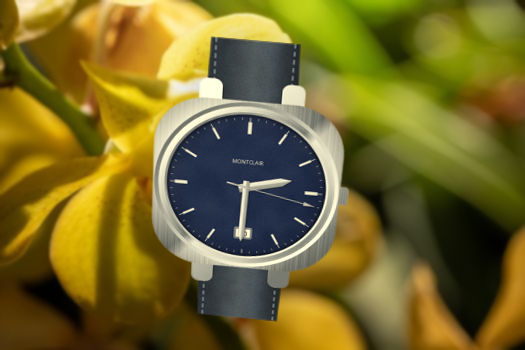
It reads 2,30,17
